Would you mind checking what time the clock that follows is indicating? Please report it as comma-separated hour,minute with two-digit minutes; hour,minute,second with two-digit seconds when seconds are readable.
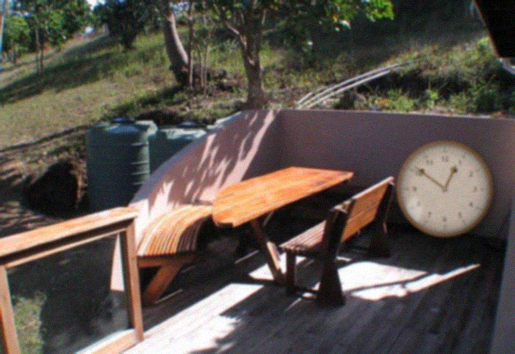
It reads 12,51
